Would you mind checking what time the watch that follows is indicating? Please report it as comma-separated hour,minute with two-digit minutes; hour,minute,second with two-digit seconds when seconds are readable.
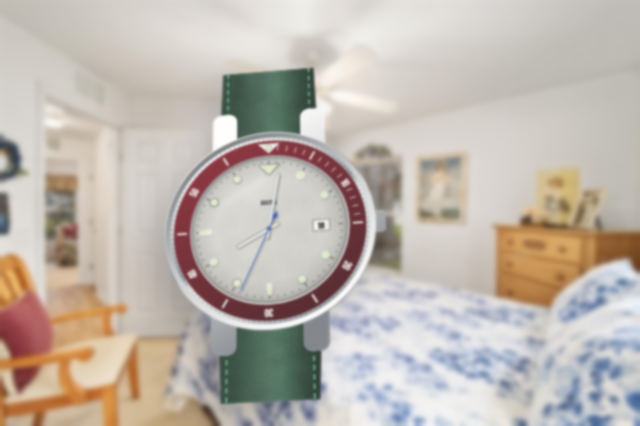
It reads 8,01,34
